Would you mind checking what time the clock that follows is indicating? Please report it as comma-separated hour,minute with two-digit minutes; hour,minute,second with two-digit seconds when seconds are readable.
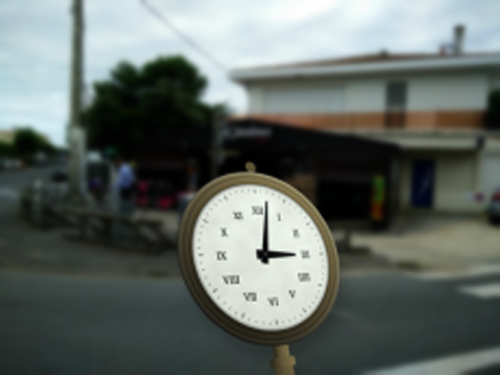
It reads 3,02
